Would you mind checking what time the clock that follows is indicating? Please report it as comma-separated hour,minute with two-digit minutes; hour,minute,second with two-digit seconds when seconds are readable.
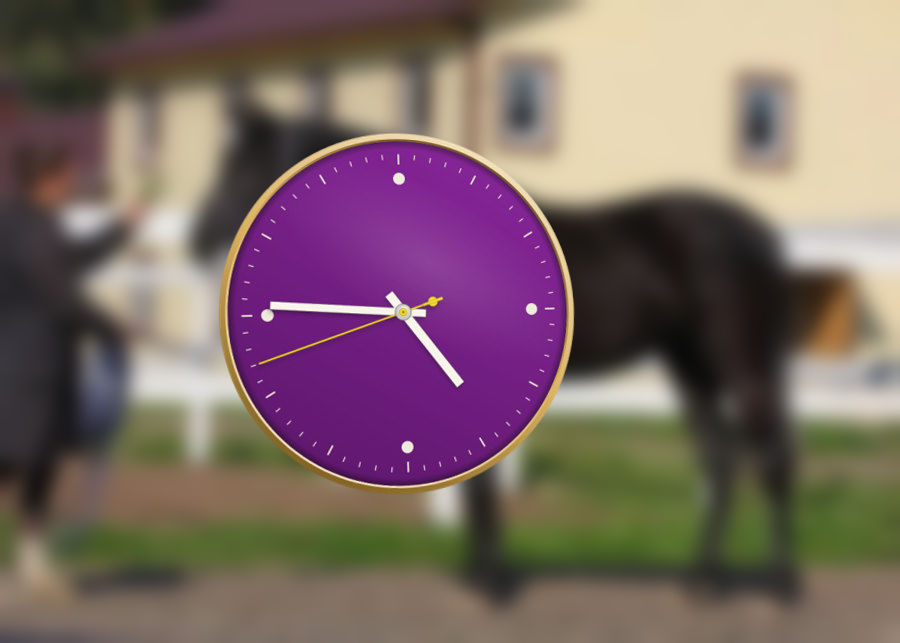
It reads 4,45,42
